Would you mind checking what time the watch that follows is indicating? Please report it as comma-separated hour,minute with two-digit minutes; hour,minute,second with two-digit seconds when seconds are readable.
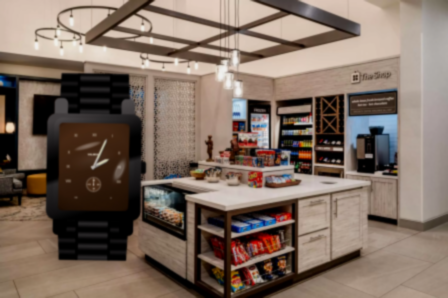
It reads 2,04
